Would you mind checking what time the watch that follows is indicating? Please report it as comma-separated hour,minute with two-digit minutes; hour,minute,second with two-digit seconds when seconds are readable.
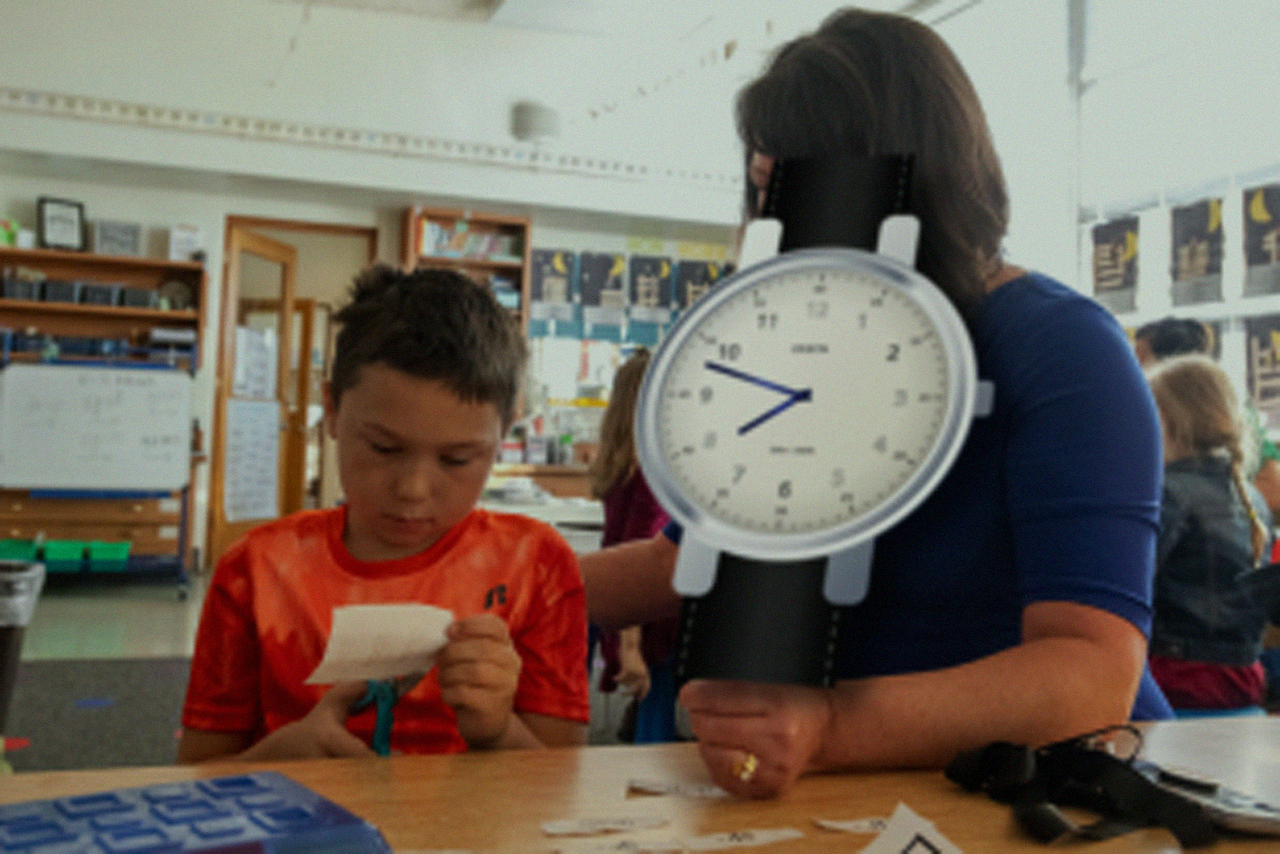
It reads 7,48
